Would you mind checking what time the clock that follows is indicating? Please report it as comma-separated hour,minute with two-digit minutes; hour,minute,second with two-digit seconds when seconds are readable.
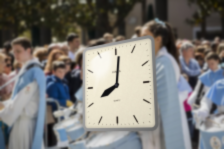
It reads 8,01
